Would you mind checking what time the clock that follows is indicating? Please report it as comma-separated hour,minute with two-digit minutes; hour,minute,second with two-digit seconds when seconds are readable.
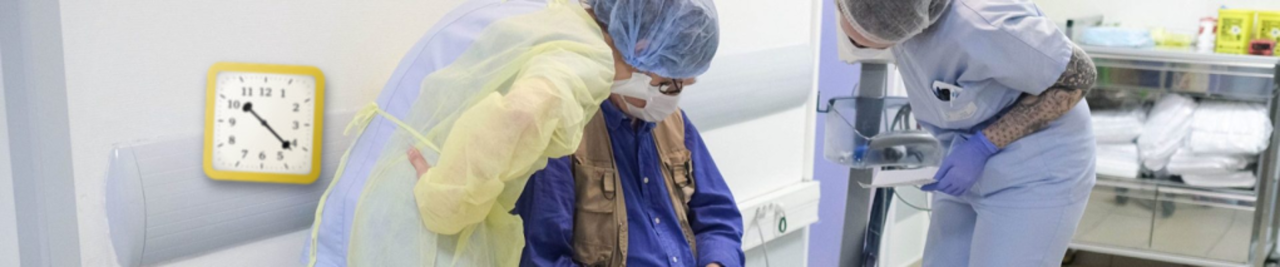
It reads 10,22
